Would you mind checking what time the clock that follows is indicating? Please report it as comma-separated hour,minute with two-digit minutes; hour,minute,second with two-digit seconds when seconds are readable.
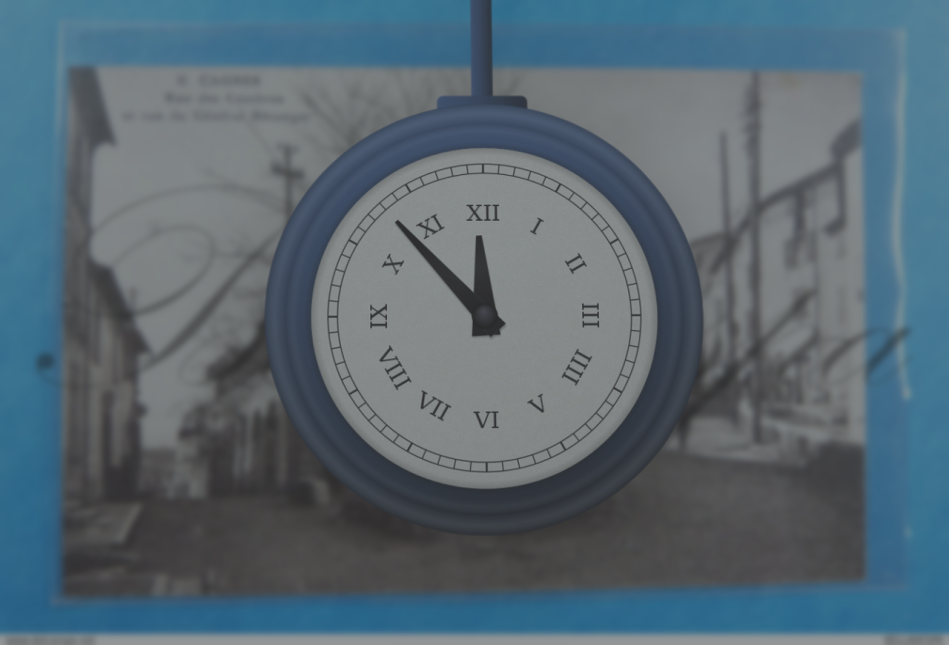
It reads 11,53
